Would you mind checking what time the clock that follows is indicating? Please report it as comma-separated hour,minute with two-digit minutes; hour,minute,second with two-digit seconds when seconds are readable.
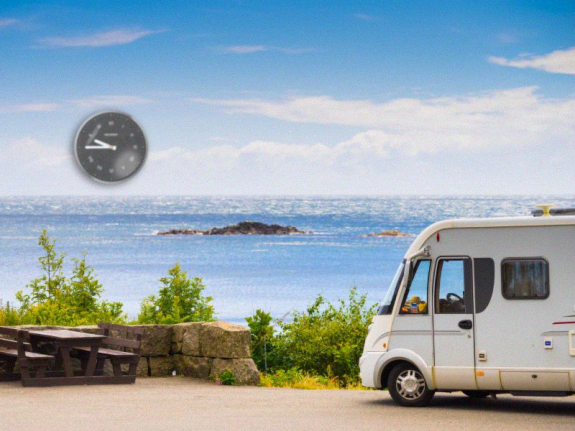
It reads 9,45
